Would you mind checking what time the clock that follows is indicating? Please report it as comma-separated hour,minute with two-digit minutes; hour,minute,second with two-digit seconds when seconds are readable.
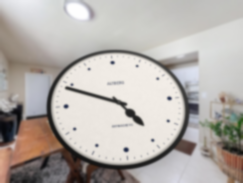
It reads 4,49
